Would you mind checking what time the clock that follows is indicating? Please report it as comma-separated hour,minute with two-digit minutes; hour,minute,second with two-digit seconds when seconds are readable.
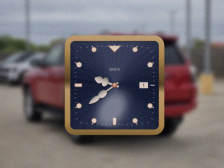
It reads 9,39
